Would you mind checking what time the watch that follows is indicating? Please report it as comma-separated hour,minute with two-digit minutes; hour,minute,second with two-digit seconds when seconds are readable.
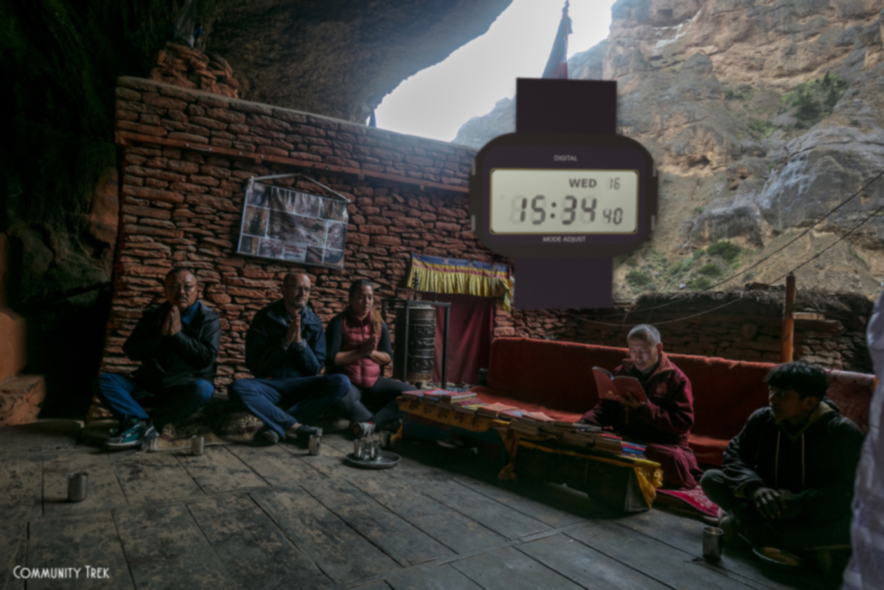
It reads 15,34,40
